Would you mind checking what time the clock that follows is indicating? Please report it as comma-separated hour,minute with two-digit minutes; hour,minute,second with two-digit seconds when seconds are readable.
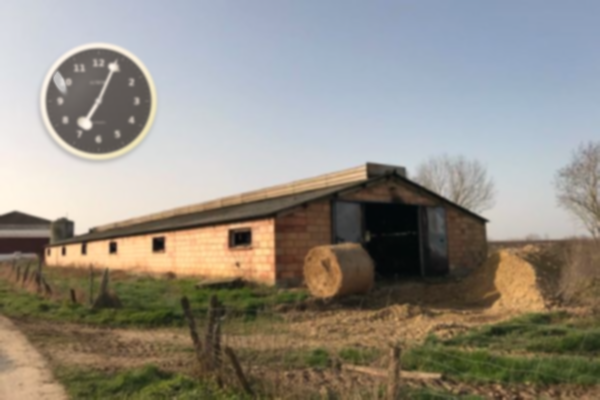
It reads 7,04
